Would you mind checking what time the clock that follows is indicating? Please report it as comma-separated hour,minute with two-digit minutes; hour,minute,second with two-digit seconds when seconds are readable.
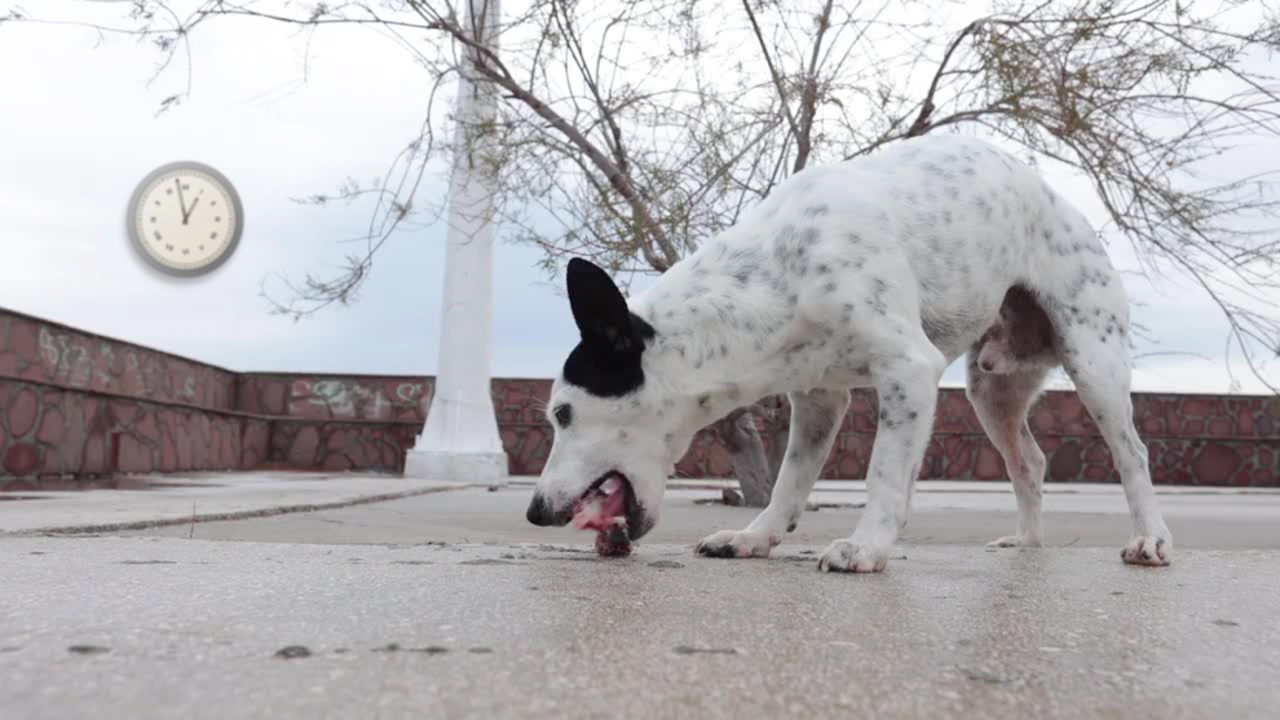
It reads 12,58
